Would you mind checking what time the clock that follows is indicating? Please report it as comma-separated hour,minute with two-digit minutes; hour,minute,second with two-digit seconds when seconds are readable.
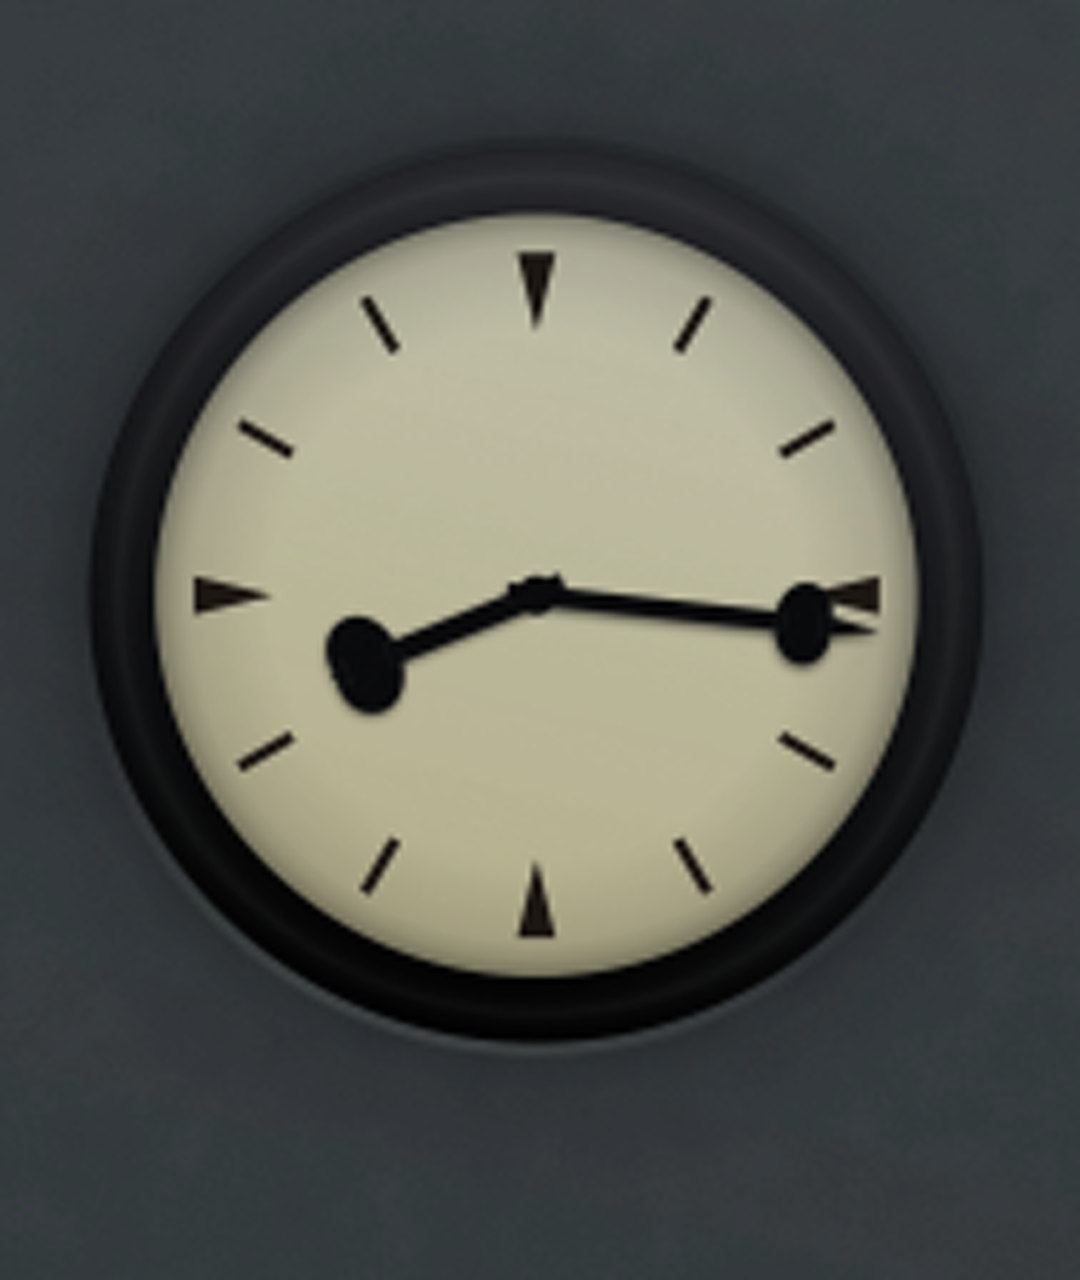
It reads 8,16
